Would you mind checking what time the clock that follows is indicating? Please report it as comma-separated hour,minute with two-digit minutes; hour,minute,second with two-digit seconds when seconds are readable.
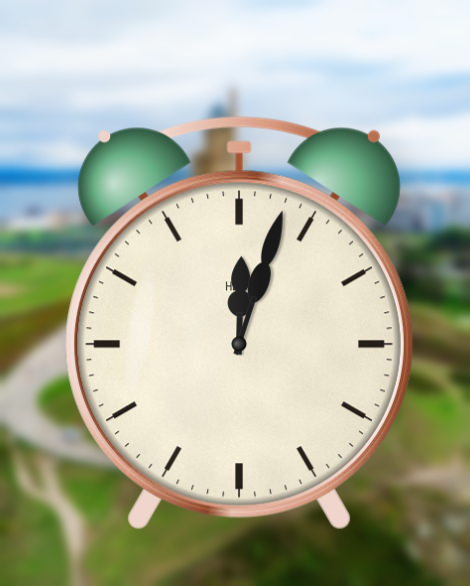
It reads 12,03
